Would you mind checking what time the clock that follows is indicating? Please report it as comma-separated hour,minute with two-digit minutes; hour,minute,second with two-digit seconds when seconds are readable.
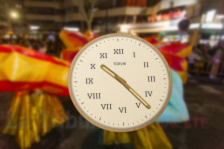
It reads 10,23
